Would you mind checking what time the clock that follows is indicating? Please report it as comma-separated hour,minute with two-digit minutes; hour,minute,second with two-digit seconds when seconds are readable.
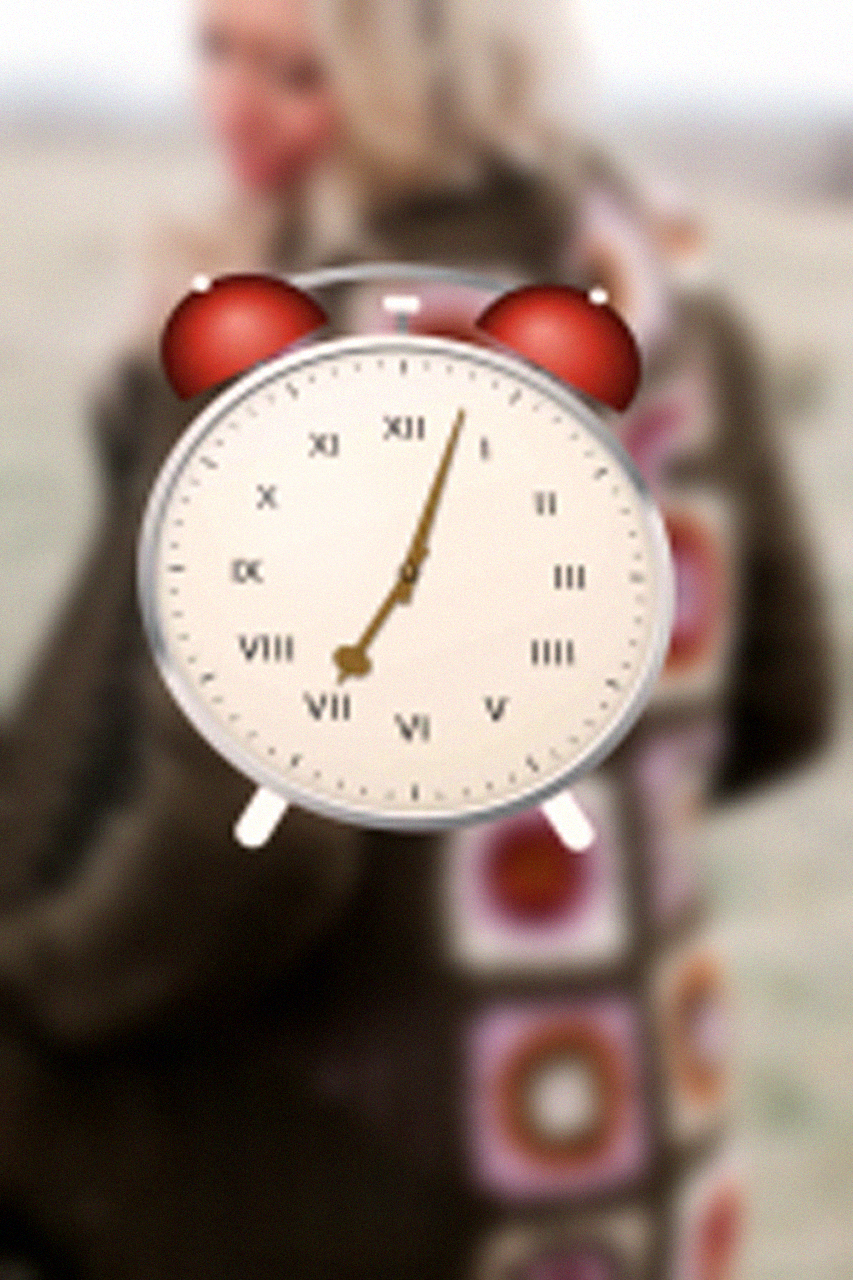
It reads 7,03
